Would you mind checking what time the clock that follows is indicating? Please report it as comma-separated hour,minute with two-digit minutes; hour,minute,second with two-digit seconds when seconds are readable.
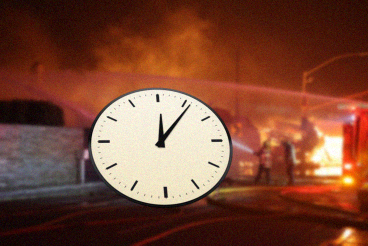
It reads 12,06
